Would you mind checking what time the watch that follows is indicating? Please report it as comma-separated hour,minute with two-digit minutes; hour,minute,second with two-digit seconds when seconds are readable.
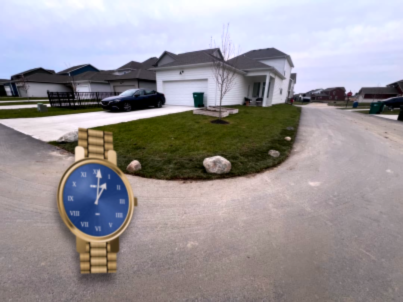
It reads 1,01
